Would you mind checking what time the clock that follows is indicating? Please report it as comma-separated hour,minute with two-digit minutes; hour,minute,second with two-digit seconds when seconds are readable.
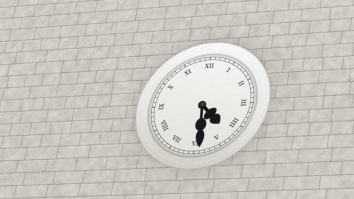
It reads 4,29
